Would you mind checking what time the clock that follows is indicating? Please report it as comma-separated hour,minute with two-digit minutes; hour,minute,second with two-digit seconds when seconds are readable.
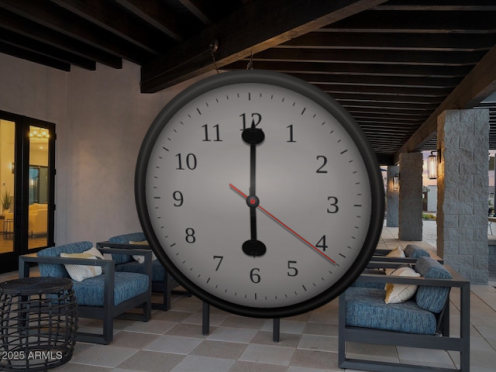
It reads 6,00,21
